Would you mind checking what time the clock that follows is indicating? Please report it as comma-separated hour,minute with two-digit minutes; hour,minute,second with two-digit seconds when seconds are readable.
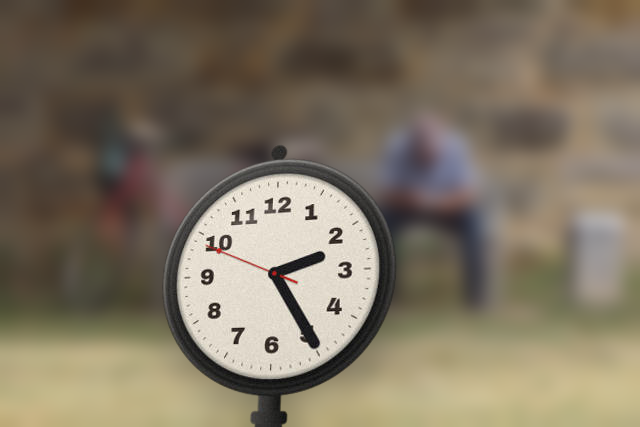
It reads 2,24,49
